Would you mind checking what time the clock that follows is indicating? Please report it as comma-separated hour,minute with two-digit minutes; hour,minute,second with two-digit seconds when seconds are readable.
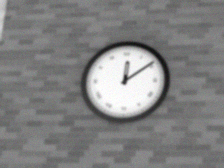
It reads 12,09
